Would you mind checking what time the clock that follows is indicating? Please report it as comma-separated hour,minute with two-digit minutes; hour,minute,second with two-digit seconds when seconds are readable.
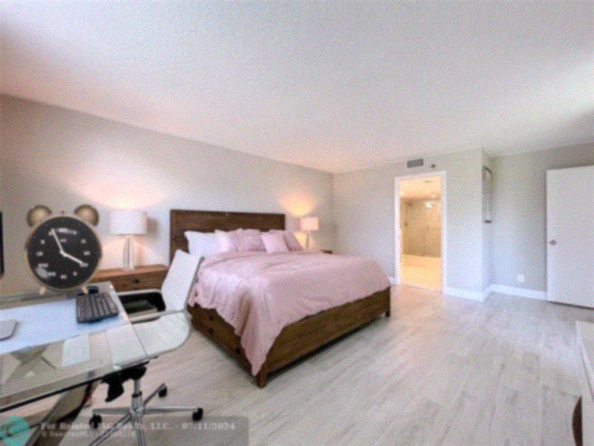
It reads 3,56
